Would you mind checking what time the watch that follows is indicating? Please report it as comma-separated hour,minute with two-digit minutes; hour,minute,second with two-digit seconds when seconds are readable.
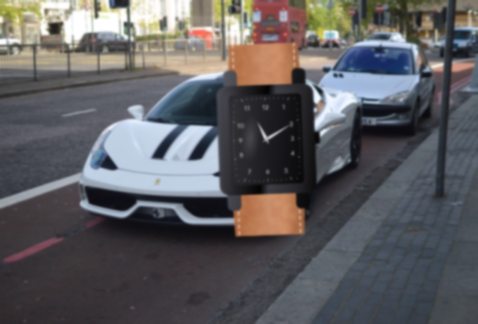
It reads 11,10
